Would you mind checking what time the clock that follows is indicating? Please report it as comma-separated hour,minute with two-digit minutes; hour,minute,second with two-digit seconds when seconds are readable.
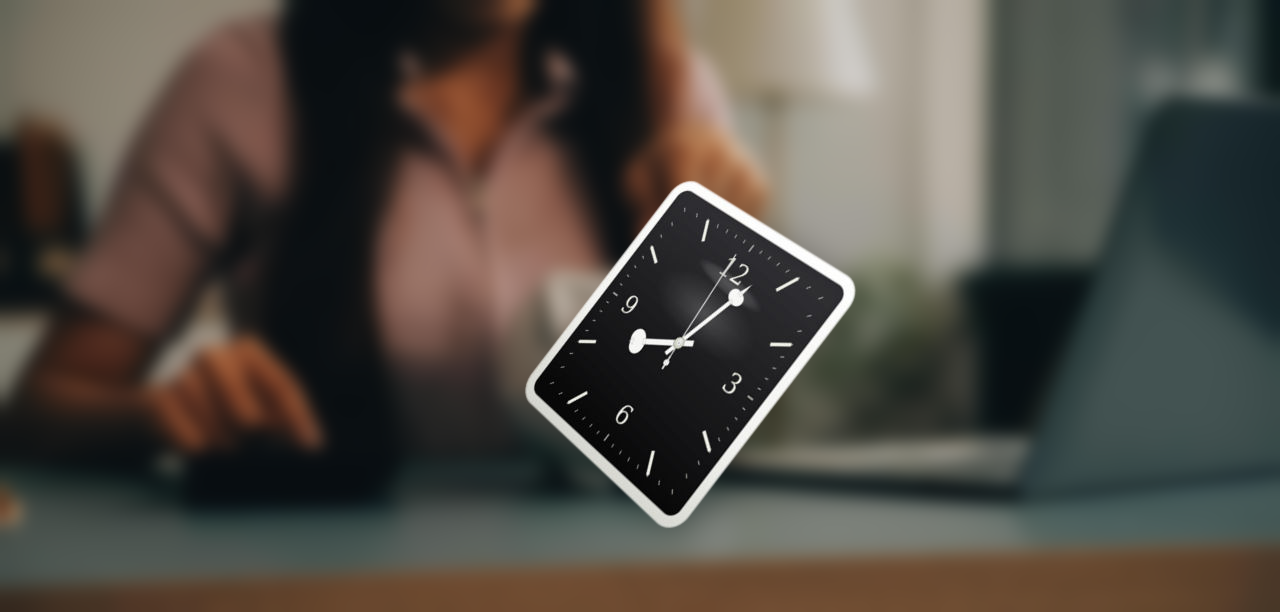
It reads 8,02,59
